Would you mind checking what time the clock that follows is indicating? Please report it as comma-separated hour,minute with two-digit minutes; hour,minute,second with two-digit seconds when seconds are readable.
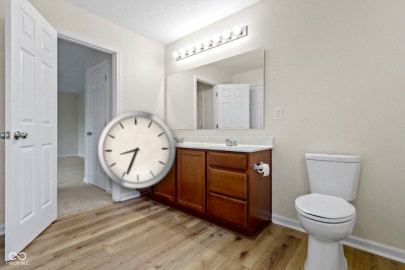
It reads 8,34
